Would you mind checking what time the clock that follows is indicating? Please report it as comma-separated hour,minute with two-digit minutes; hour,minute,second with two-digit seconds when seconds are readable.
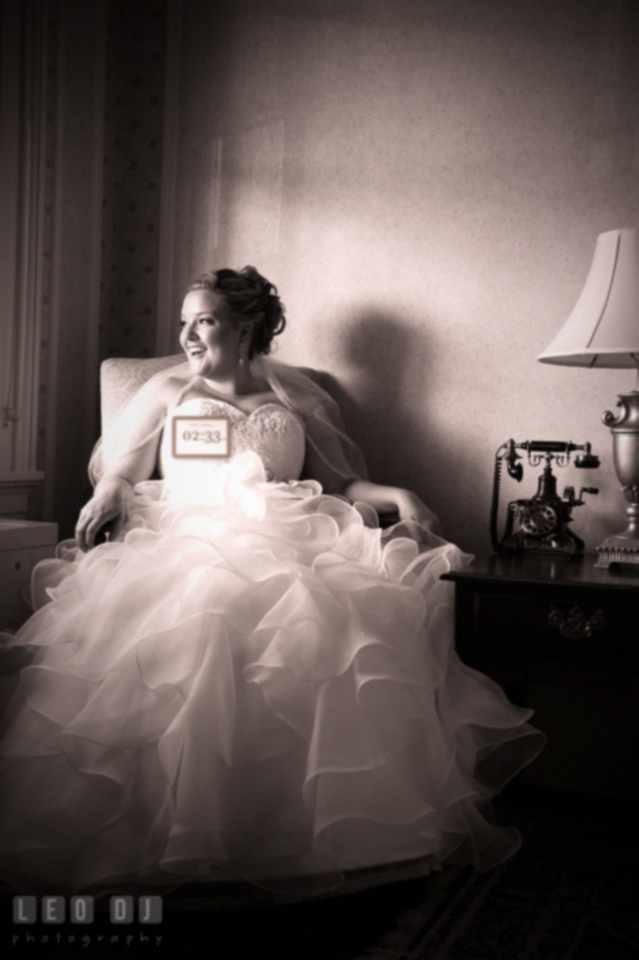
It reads 2,33
